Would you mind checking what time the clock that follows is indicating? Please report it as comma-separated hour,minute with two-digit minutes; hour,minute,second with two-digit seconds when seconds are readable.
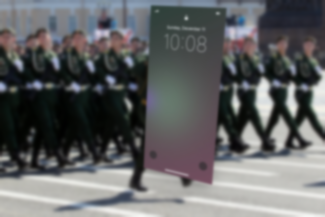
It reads 10,08
